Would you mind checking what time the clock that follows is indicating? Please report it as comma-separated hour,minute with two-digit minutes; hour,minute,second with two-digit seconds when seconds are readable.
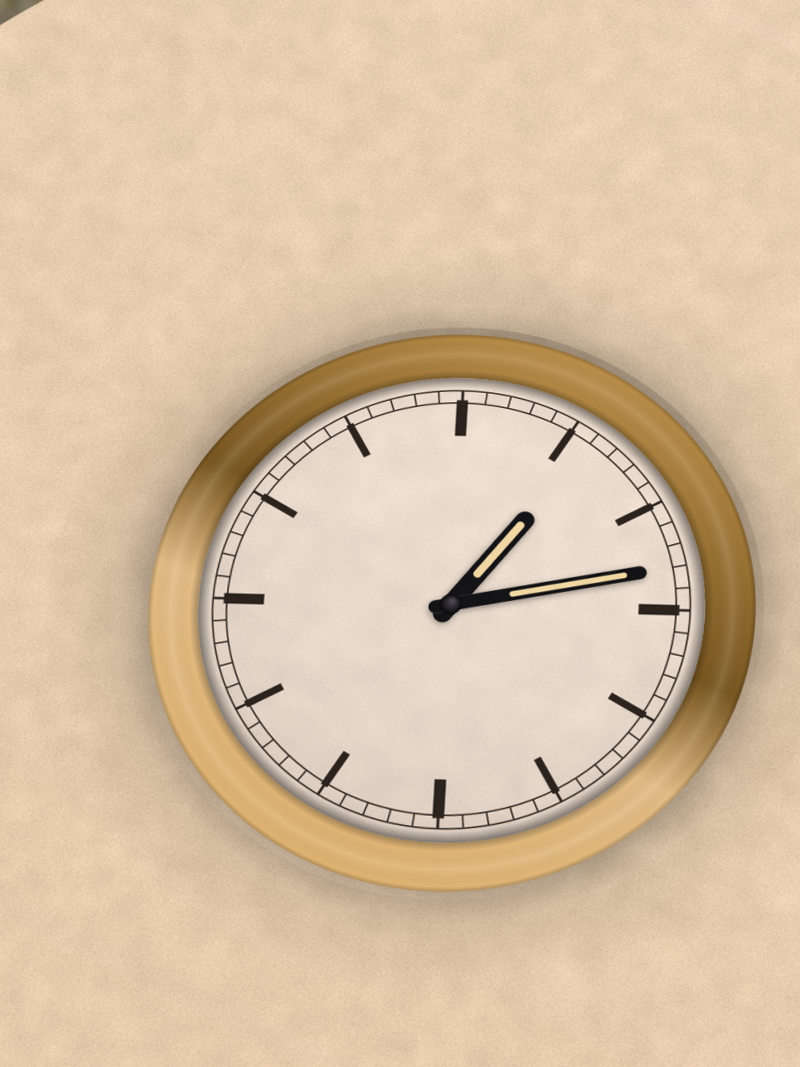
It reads 1,13
